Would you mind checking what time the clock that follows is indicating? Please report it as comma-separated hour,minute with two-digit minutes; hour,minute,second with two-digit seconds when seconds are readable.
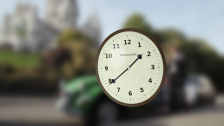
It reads 1,39
